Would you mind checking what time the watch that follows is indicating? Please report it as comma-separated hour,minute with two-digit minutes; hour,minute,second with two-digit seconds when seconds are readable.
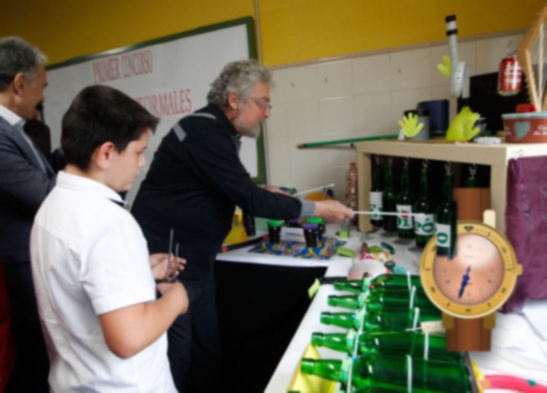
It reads 6,33
